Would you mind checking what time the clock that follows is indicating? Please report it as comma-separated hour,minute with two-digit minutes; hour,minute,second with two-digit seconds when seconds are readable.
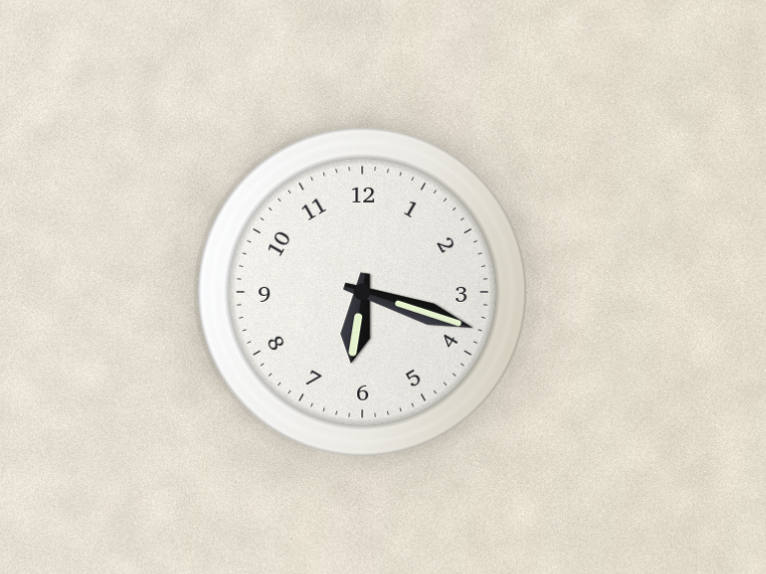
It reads 6,18
